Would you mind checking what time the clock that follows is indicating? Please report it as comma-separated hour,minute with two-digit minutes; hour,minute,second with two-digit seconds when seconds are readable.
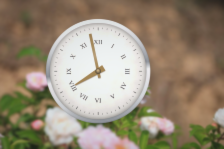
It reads 7,58
